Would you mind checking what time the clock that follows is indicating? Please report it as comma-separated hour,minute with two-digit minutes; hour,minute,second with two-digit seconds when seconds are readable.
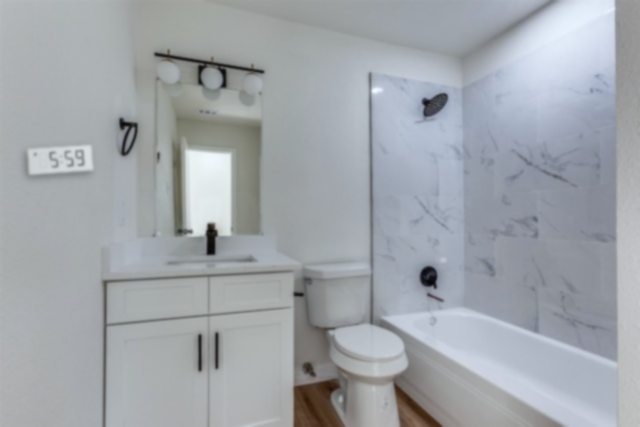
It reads 5,59
